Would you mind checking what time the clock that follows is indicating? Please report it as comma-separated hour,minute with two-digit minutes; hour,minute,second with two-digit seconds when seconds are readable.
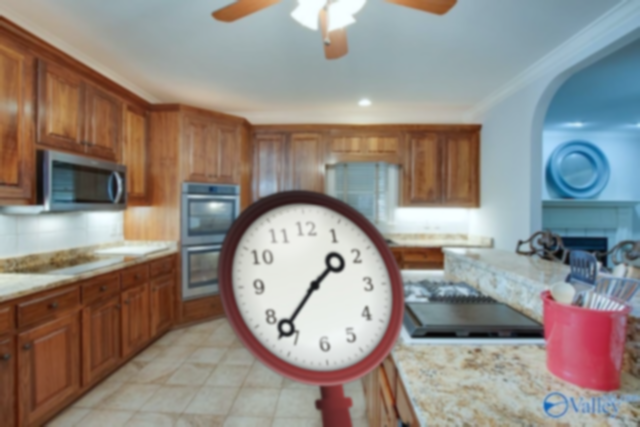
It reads 1,37
